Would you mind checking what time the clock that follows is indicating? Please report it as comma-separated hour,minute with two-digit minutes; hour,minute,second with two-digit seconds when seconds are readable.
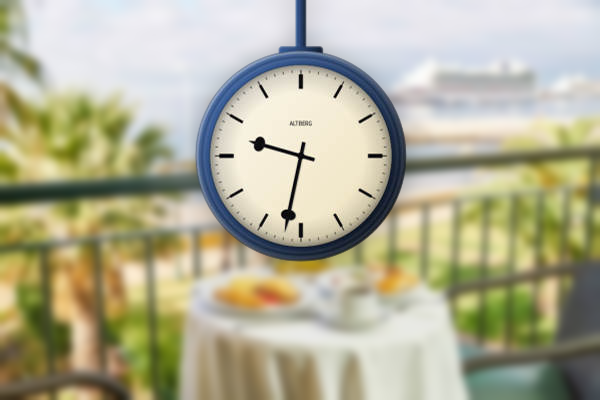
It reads 9,32
